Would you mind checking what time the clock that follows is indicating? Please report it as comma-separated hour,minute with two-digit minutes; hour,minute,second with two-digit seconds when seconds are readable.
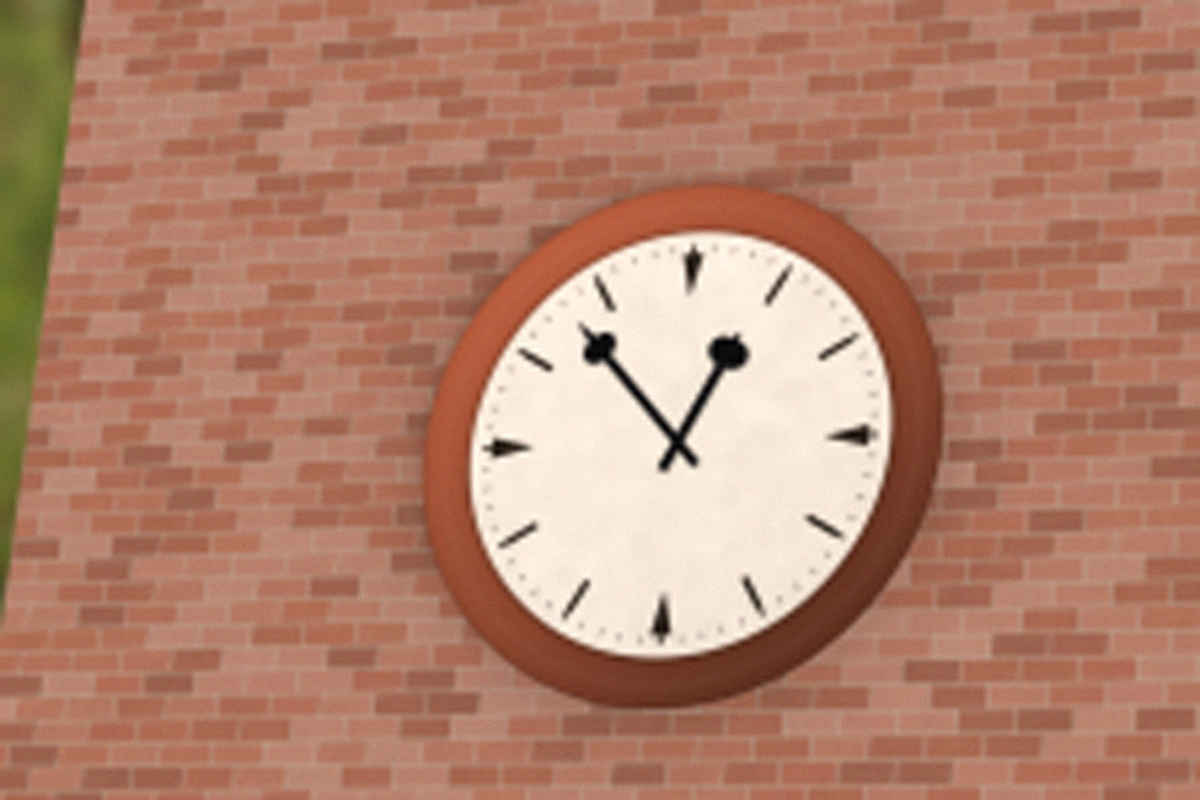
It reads 12,53
